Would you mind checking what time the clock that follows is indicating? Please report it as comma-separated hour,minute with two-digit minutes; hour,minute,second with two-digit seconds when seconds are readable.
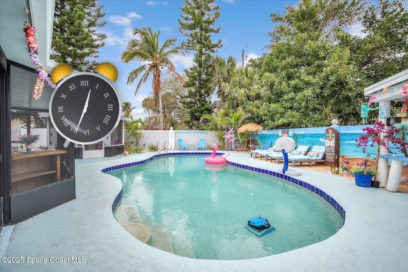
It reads 12,34
